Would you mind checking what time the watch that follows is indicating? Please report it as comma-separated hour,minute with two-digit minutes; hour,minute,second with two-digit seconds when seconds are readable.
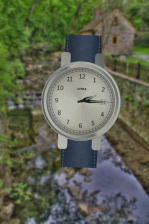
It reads 2,15
